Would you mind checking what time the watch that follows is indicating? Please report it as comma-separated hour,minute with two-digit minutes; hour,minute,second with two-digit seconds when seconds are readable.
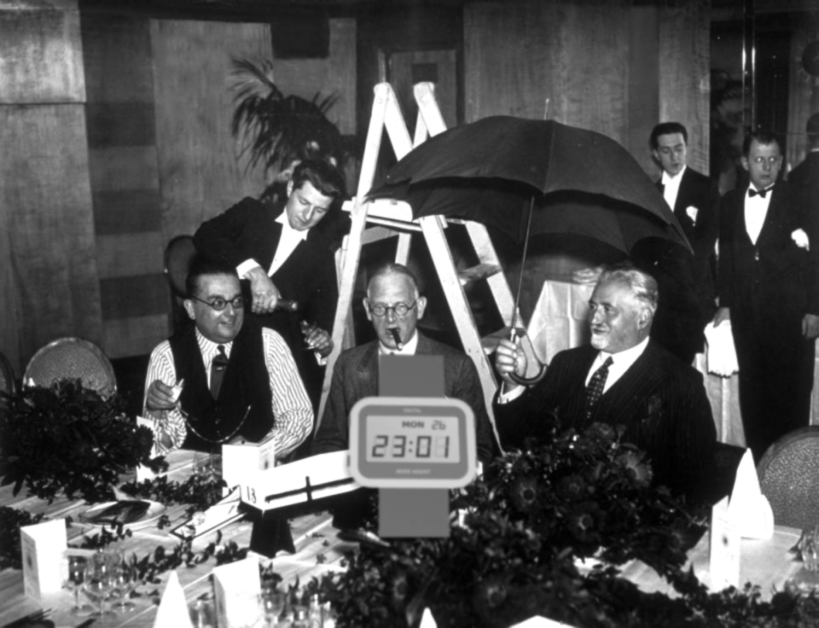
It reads 23,01
